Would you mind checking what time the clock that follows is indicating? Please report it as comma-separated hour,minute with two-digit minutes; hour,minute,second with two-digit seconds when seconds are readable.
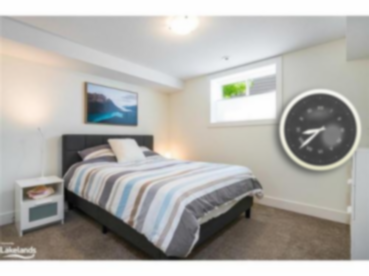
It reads 8,38
